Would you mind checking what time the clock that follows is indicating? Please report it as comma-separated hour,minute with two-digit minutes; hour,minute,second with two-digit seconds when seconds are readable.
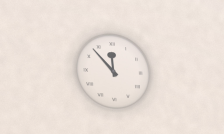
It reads 11,53
